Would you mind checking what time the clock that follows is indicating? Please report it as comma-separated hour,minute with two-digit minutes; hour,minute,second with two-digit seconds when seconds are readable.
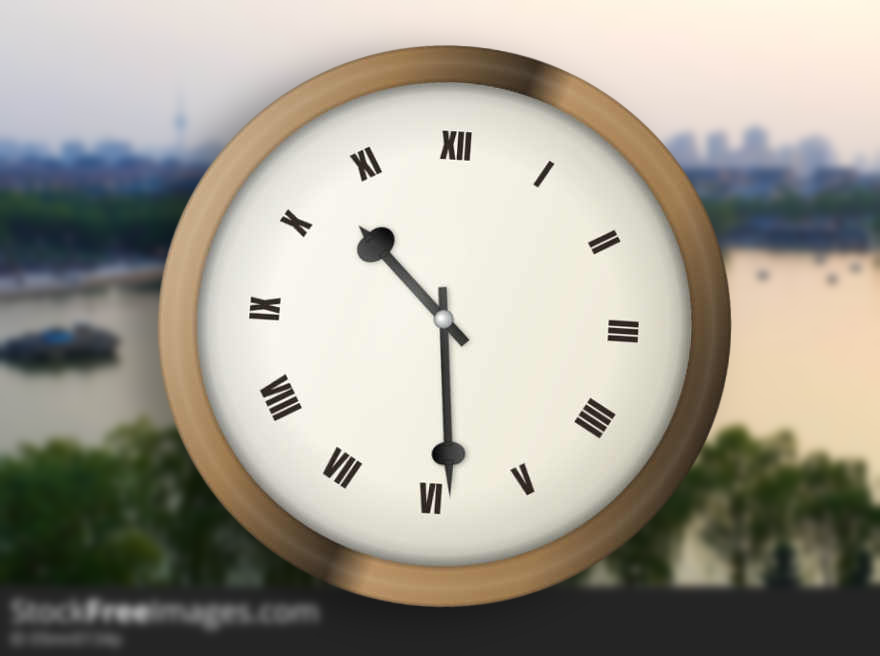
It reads 10,29
